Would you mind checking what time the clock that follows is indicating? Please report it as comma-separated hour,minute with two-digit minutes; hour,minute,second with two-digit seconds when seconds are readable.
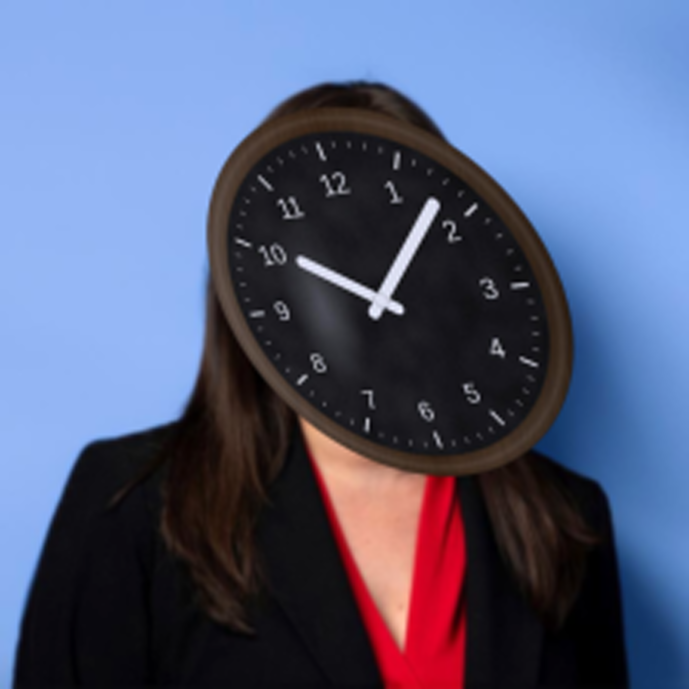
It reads 10,08
